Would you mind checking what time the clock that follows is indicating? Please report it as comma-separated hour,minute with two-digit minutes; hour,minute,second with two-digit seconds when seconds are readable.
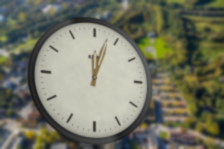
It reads 12,03
